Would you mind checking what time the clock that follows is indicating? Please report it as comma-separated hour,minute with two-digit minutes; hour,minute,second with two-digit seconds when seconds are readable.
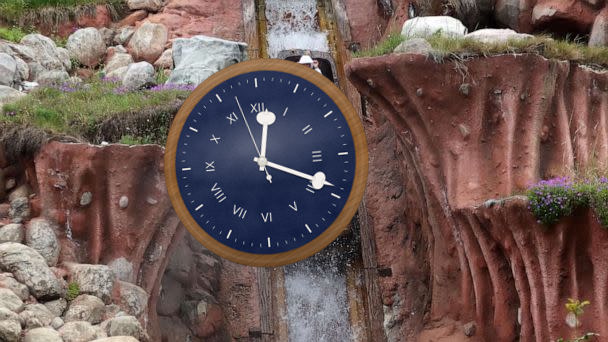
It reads 12,18,57
